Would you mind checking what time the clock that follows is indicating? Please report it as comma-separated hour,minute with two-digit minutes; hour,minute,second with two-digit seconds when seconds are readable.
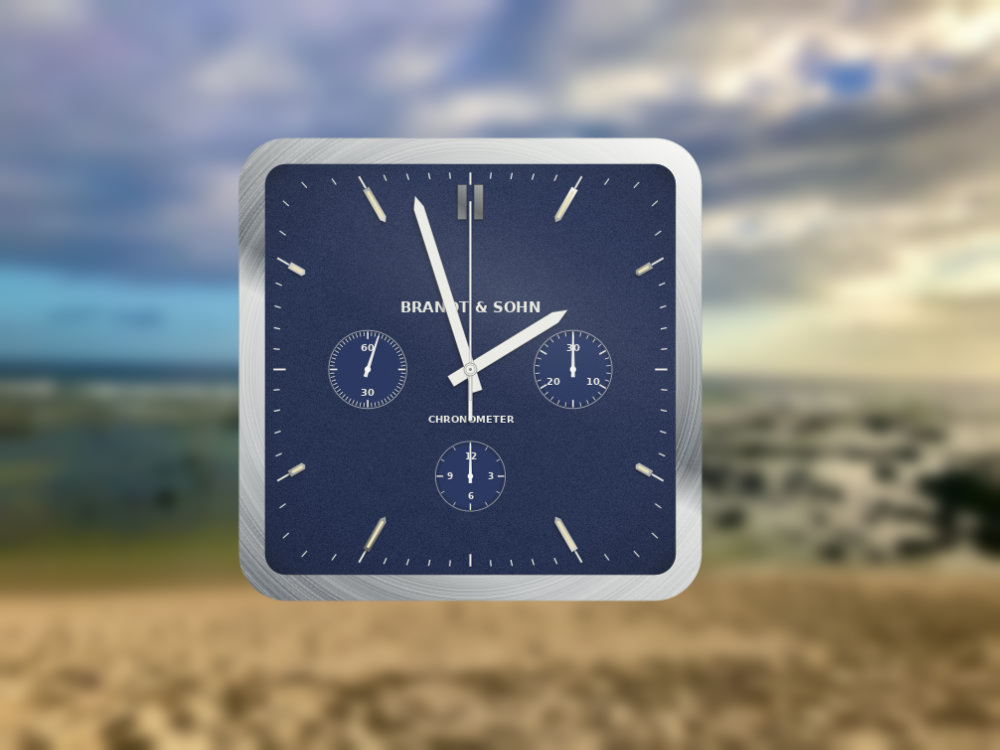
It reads 1,57,03
